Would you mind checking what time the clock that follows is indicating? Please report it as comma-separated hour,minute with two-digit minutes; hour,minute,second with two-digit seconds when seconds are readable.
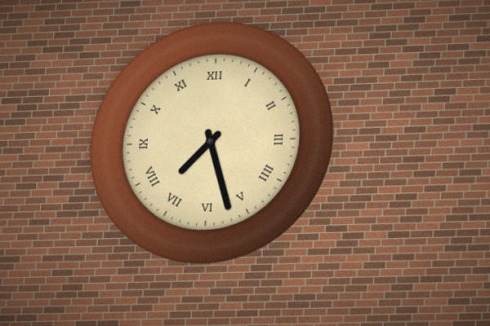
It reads 7,27
